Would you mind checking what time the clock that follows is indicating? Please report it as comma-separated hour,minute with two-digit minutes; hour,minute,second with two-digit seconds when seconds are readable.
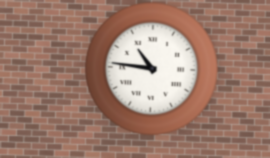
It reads 10,46
